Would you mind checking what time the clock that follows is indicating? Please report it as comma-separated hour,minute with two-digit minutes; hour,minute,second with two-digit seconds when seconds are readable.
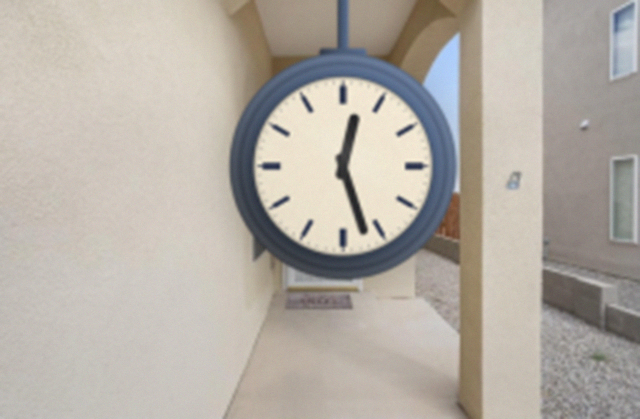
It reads 12,27
